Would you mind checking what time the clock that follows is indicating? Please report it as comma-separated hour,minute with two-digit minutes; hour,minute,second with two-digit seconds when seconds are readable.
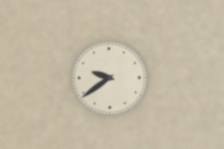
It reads 9,39
